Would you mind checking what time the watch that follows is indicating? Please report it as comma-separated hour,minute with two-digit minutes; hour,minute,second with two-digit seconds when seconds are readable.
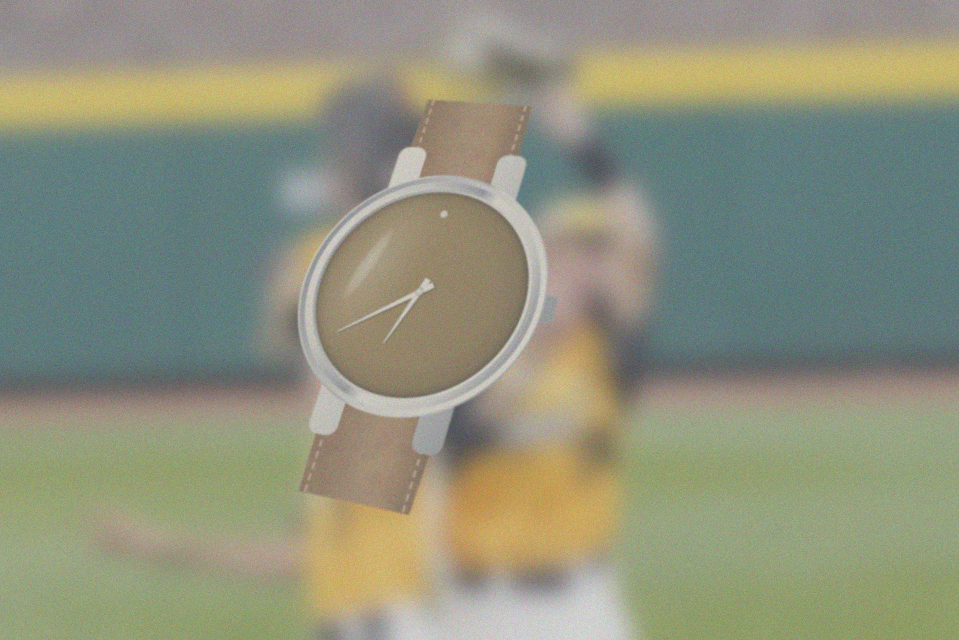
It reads 6,39
